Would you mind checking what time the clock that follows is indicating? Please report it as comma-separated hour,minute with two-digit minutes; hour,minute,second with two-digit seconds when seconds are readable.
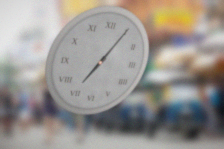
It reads 7,05
